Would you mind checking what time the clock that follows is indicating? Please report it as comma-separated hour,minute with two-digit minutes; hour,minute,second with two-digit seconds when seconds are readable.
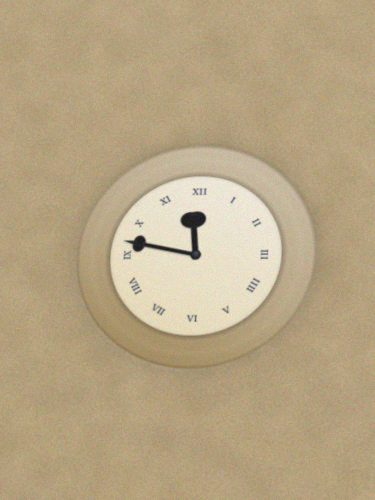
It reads 11,47
